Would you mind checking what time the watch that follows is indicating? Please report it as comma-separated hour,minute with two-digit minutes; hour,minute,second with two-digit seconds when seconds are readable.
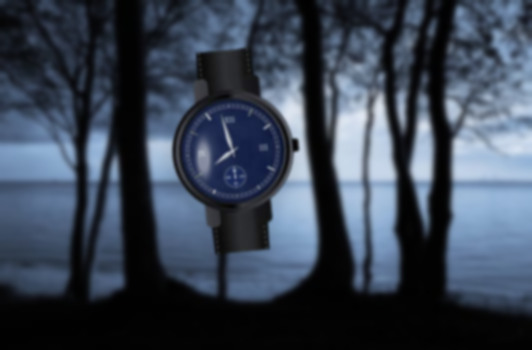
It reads 7,58
